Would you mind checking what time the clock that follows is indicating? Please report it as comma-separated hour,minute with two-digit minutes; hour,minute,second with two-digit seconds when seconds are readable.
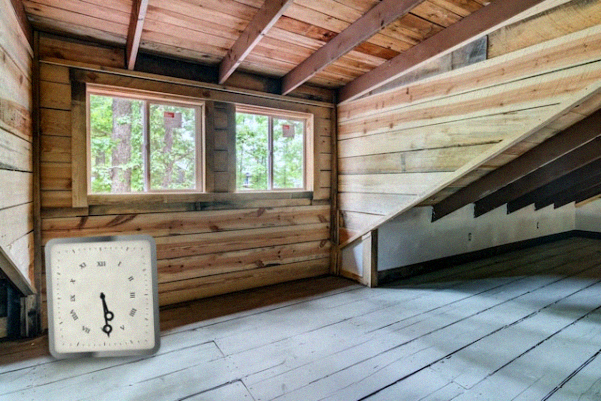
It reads 5,29
